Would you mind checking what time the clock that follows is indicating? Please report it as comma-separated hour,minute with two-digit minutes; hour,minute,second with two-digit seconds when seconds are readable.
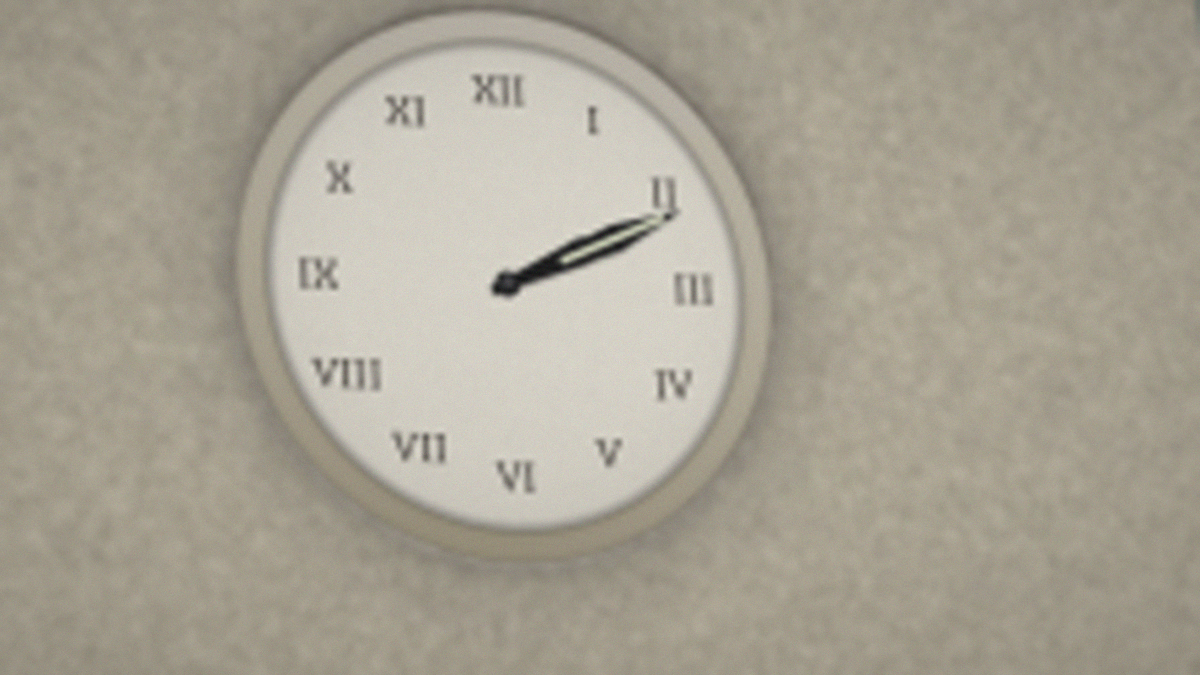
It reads 2,11
